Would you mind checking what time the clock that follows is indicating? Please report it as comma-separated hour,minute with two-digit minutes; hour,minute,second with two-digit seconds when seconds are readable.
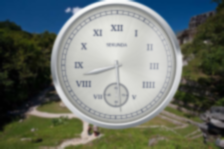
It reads 8,29
